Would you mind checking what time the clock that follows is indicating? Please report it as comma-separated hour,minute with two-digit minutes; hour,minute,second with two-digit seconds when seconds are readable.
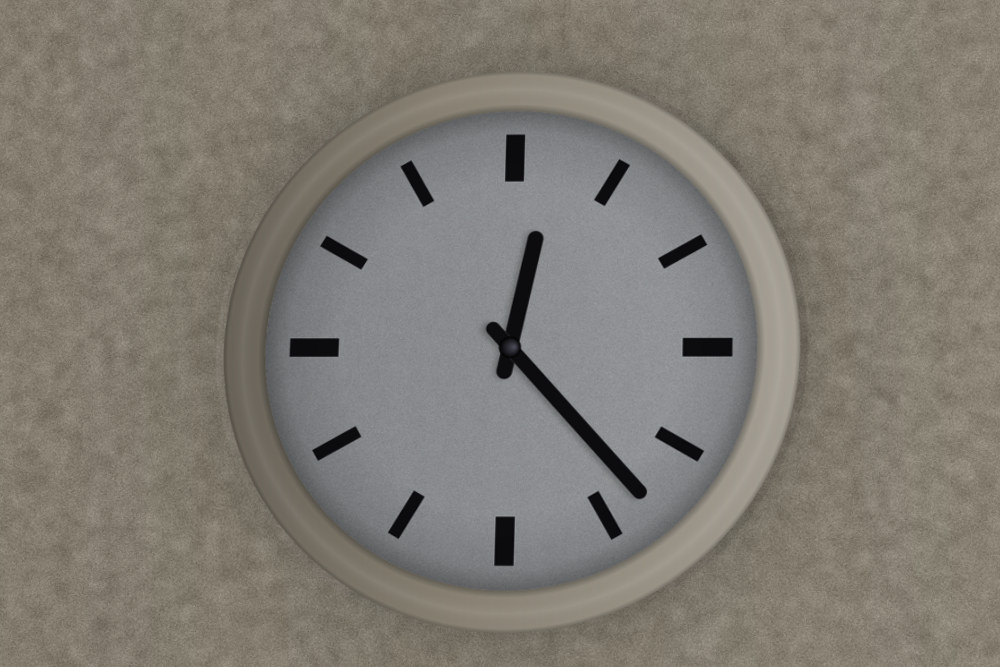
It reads 12,23
